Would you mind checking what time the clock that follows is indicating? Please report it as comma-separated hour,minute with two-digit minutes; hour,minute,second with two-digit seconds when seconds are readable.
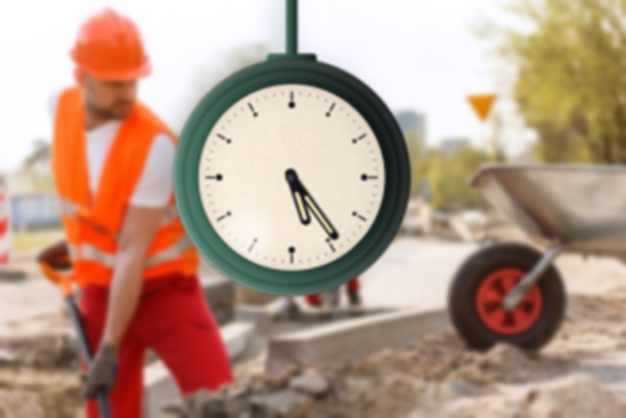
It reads 5,24
